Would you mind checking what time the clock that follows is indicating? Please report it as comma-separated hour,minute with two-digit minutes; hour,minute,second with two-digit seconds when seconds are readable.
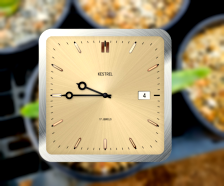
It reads 9,45
